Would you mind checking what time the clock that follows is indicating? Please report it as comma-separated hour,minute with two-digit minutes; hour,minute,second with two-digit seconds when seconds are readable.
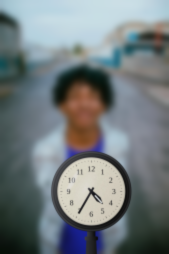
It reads 4,35
